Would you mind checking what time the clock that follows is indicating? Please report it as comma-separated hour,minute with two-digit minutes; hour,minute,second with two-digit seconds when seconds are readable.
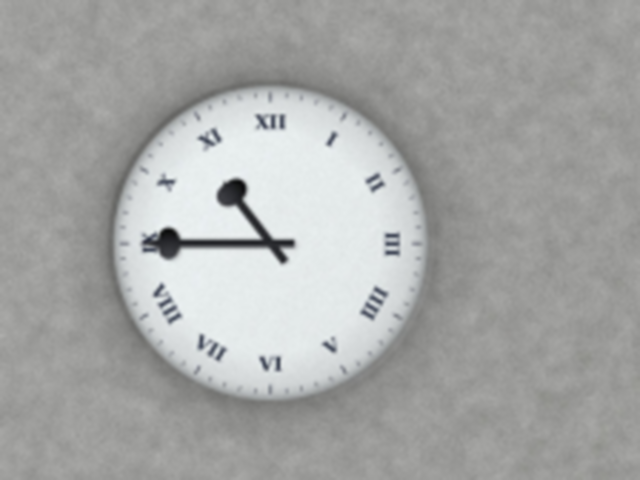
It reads 10,45
